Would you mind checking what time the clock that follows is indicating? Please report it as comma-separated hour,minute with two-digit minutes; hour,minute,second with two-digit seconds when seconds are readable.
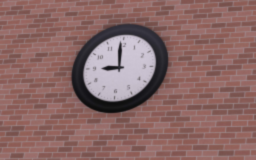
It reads 8,59
